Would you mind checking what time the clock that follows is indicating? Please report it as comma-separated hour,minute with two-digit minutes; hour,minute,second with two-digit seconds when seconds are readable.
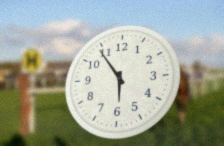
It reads 5,54
